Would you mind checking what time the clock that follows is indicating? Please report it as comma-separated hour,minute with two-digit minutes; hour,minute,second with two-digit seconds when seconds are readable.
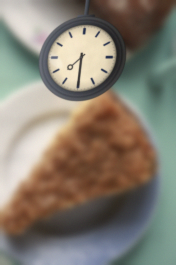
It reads 7,30
